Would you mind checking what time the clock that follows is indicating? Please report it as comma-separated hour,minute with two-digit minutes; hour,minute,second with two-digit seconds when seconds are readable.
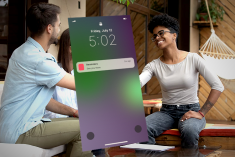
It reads 5,02
